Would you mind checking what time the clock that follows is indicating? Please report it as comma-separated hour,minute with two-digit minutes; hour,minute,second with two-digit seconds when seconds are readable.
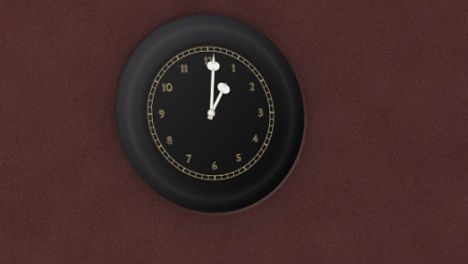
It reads 1,01
